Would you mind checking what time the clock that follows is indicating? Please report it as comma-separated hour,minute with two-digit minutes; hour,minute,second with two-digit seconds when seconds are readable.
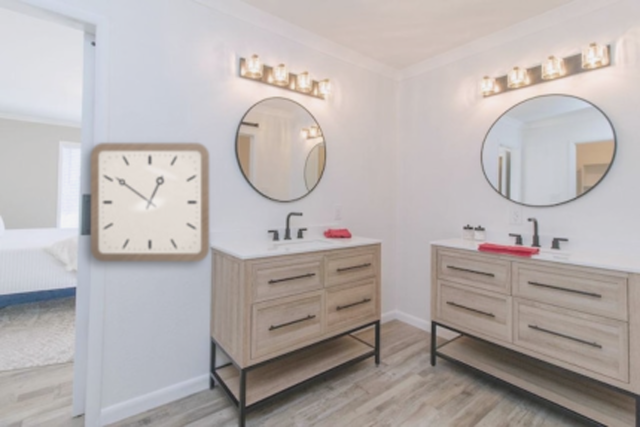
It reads 12,51
